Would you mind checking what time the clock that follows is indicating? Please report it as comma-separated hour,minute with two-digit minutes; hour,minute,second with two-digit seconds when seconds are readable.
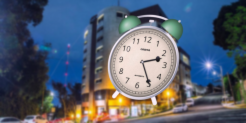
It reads 2,25
